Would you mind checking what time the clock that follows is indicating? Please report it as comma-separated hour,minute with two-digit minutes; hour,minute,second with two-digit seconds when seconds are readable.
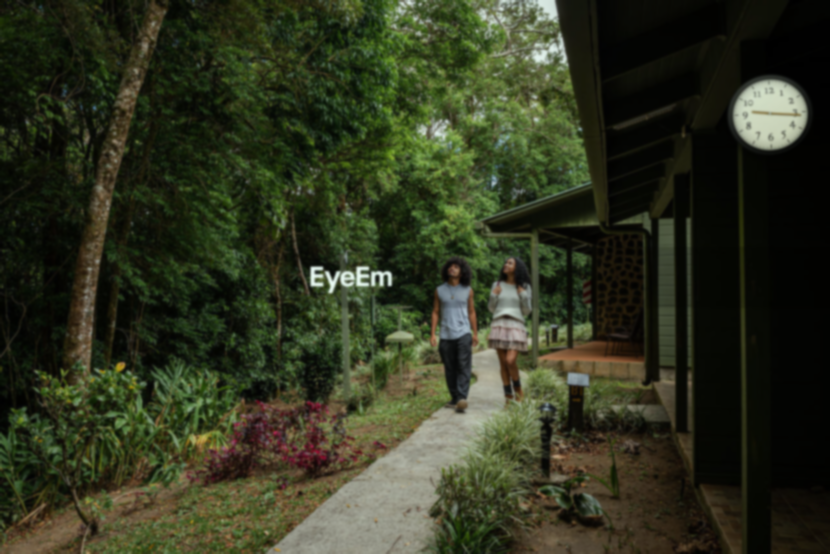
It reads 9,16
